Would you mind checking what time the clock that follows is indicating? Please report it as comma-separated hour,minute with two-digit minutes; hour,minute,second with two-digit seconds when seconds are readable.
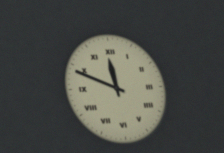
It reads 11,49
